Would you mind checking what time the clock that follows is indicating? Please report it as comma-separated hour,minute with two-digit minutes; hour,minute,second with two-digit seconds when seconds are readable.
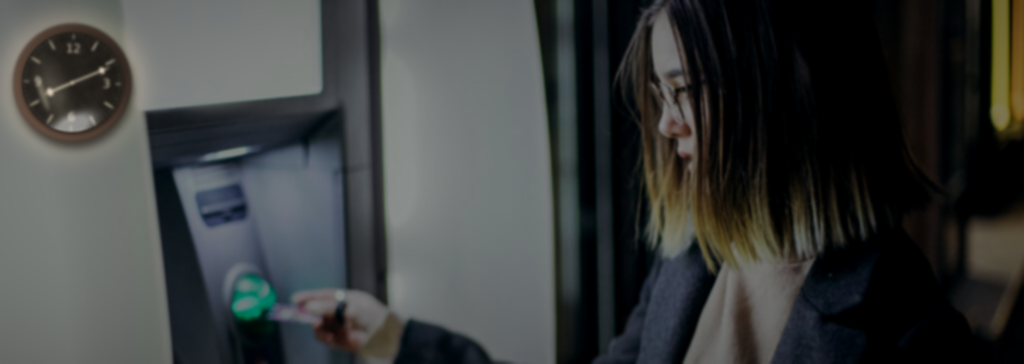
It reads 8,11
